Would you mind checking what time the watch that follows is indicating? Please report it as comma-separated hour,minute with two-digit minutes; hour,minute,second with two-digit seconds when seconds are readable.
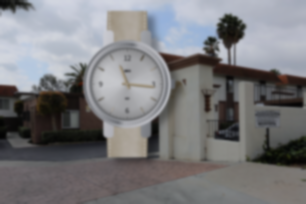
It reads 11,16
